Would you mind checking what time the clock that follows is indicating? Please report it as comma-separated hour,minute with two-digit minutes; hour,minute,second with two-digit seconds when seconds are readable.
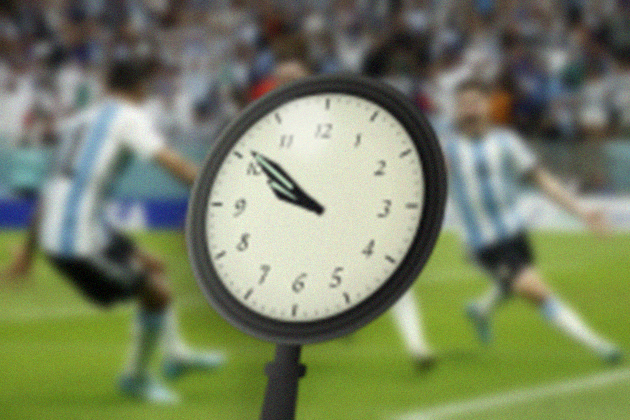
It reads 9,51
